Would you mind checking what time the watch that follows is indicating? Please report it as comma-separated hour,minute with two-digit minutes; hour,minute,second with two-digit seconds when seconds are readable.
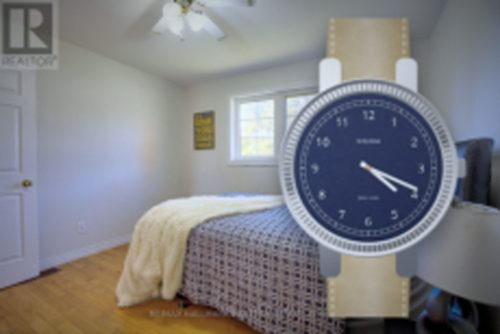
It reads 4,19
